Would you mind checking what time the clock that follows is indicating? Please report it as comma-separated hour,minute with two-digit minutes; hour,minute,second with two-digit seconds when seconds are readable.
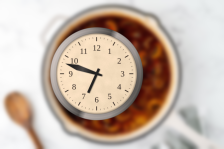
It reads 6,48
